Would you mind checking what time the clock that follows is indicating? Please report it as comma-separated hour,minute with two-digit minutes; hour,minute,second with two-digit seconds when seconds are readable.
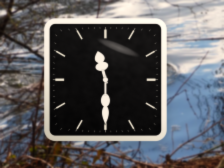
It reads 11,30
